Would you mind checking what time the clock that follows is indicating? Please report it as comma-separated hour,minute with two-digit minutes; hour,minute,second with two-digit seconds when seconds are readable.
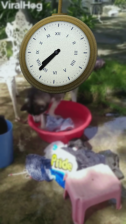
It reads 7,37
